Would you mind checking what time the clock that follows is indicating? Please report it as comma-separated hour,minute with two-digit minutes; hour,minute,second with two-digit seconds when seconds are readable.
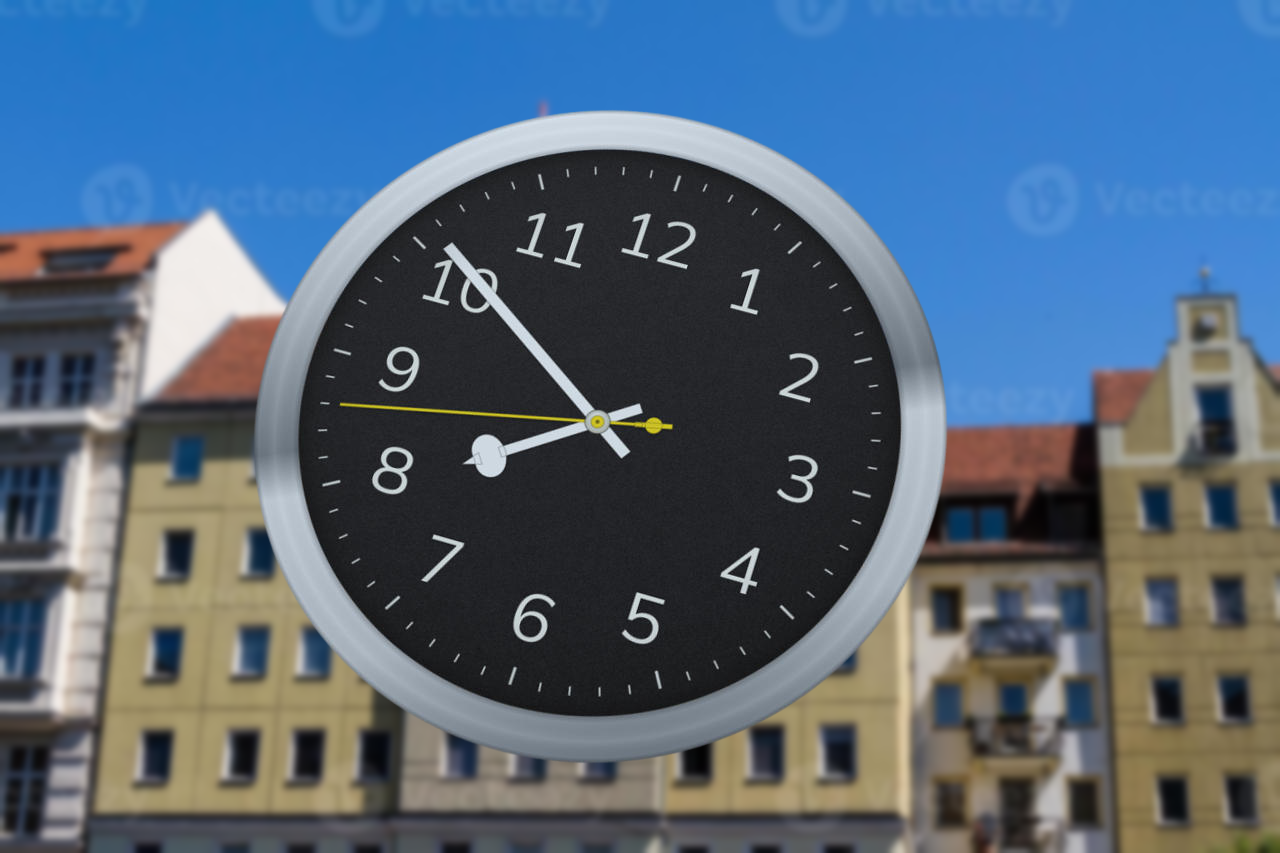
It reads 7,50,43
